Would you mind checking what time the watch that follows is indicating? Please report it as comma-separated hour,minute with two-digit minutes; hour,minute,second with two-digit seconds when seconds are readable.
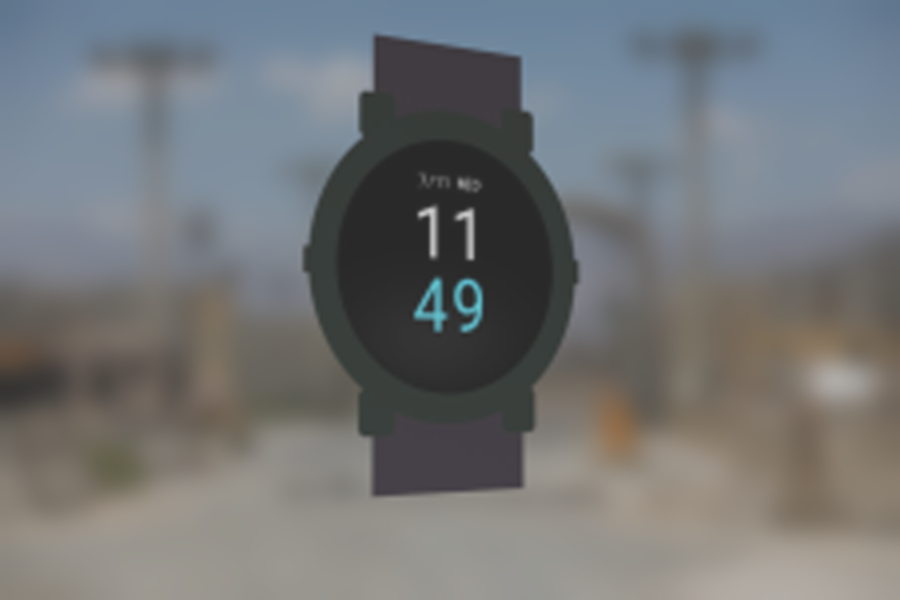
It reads 11,49
